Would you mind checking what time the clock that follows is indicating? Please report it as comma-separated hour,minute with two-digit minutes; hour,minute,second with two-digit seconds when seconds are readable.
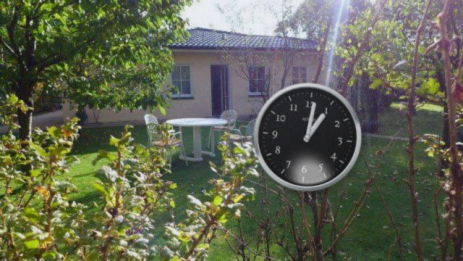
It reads 1,01
